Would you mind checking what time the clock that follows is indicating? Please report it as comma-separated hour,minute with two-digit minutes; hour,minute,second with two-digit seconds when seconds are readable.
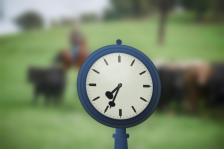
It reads 7,34
